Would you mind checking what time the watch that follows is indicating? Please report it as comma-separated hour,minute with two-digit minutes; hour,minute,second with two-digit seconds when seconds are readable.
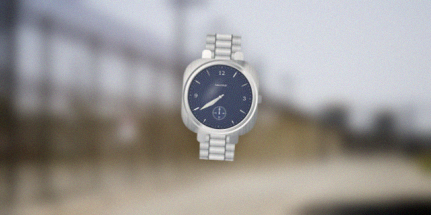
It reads 7,39
